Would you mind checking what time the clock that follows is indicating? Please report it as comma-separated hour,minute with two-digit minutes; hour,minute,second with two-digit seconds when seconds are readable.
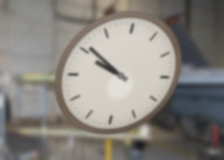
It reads 9,51
